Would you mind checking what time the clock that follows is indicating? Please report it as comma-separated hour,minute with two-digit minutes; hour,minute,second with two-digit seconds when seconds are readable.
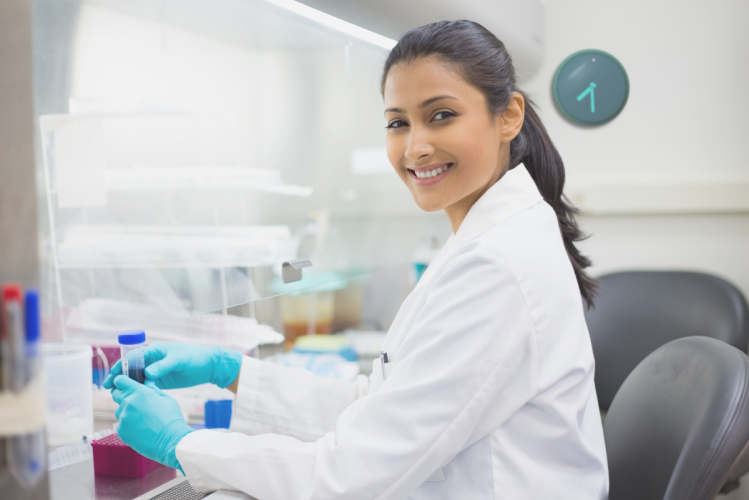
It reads 7,29
